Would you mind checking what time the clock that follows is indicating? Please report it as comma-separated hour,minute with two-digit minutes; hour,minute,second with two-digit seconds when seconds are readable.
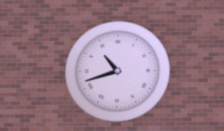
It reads 10,42
